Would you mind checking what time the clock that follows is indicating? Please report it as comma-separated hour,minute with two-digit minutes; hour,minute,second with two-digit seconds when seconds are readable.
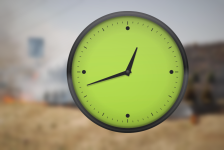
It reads 12,42
